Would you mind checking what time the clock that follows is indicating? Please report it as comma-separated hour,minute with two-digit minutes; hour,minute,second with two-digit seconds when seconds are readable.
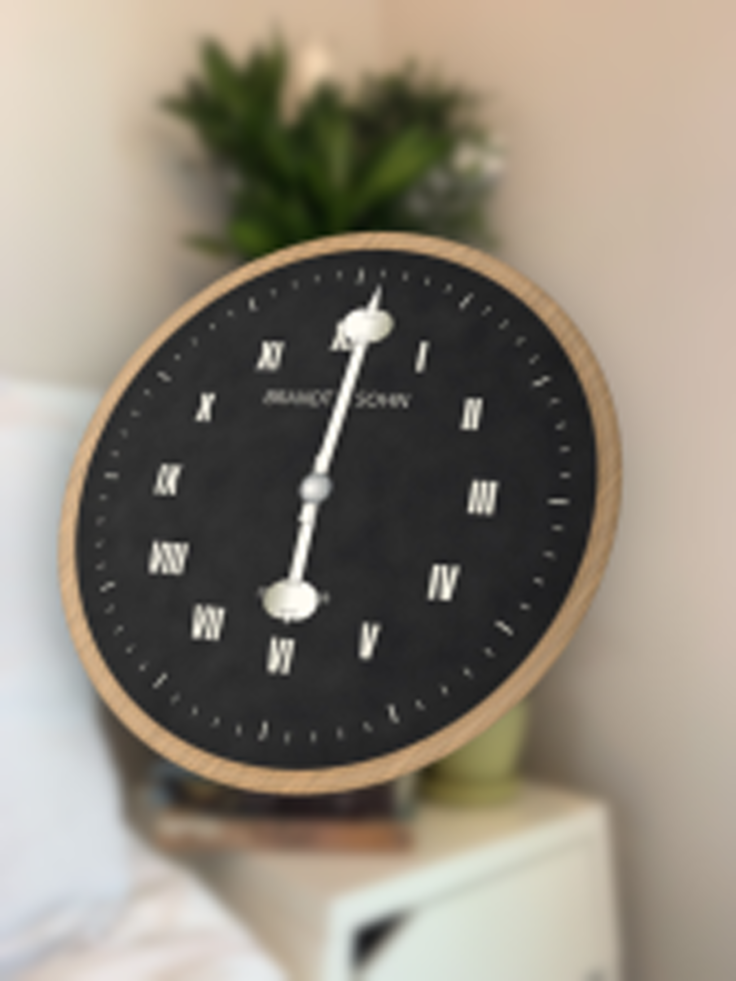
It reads 6,01
